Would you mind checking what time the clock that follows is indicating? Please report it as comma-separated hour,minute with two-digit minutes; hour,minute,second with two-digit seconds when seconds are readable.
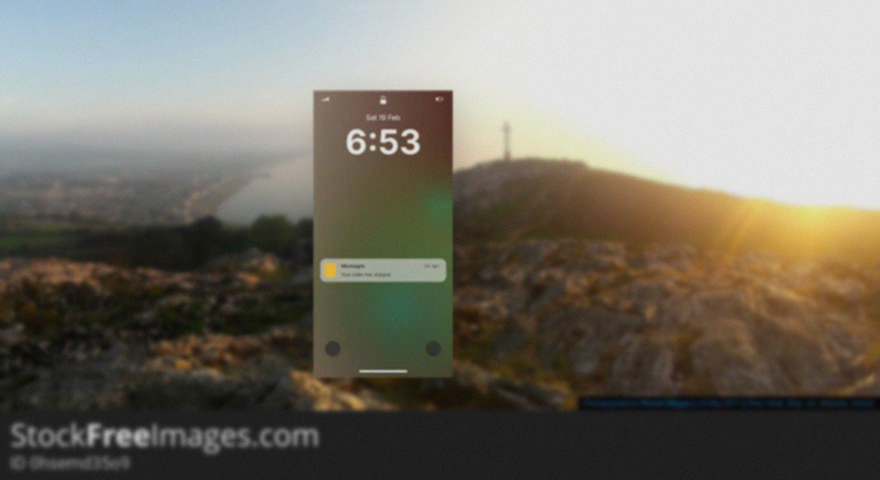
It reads 6,53
